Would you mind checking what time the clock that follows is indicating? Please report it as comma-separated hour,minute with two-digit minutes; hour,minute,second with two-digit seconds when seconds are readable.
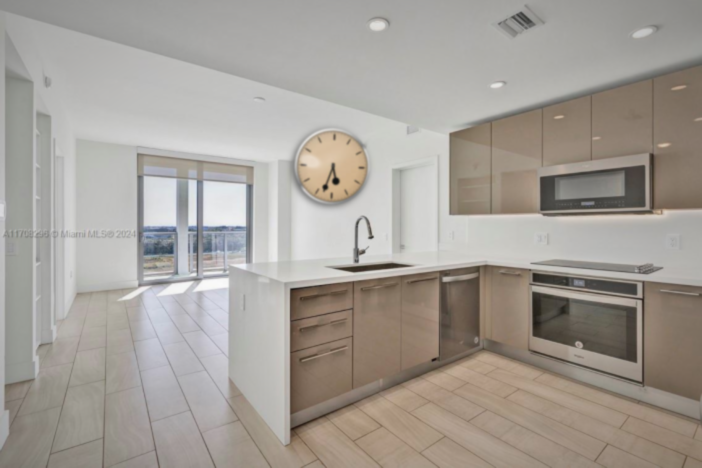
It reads 5,33
